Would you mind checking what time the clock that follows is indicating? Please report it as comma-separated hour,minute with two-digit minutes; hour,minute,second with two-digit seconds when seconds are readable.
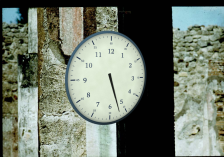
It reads 5,27
